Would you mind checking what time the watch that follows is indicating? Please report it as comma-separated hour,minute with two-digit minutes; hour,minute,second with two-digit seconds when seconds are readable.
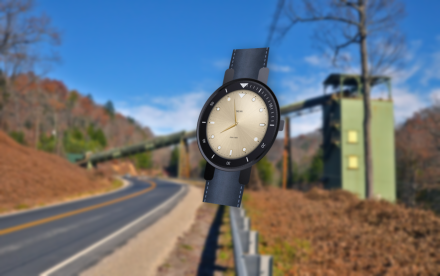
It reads 7,57
